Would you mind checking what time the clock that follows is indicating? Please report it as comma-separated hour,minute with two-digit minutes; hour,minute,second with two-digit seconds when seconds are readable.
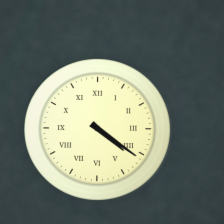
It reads 4,21
